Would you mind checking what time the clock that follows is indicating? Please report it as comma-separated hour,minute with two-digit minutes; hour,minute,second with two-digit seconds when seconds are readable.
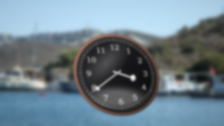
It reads 3,39
